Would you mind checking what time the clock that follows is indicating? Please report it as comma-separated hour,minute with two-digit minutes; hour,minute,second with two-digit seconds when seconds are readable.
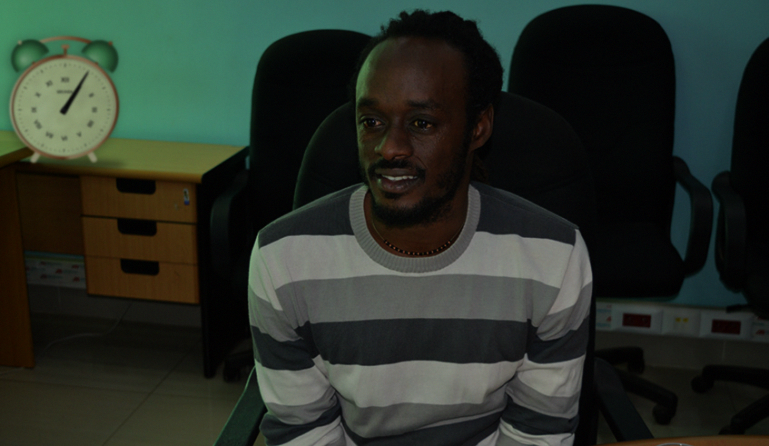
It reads 1,05
